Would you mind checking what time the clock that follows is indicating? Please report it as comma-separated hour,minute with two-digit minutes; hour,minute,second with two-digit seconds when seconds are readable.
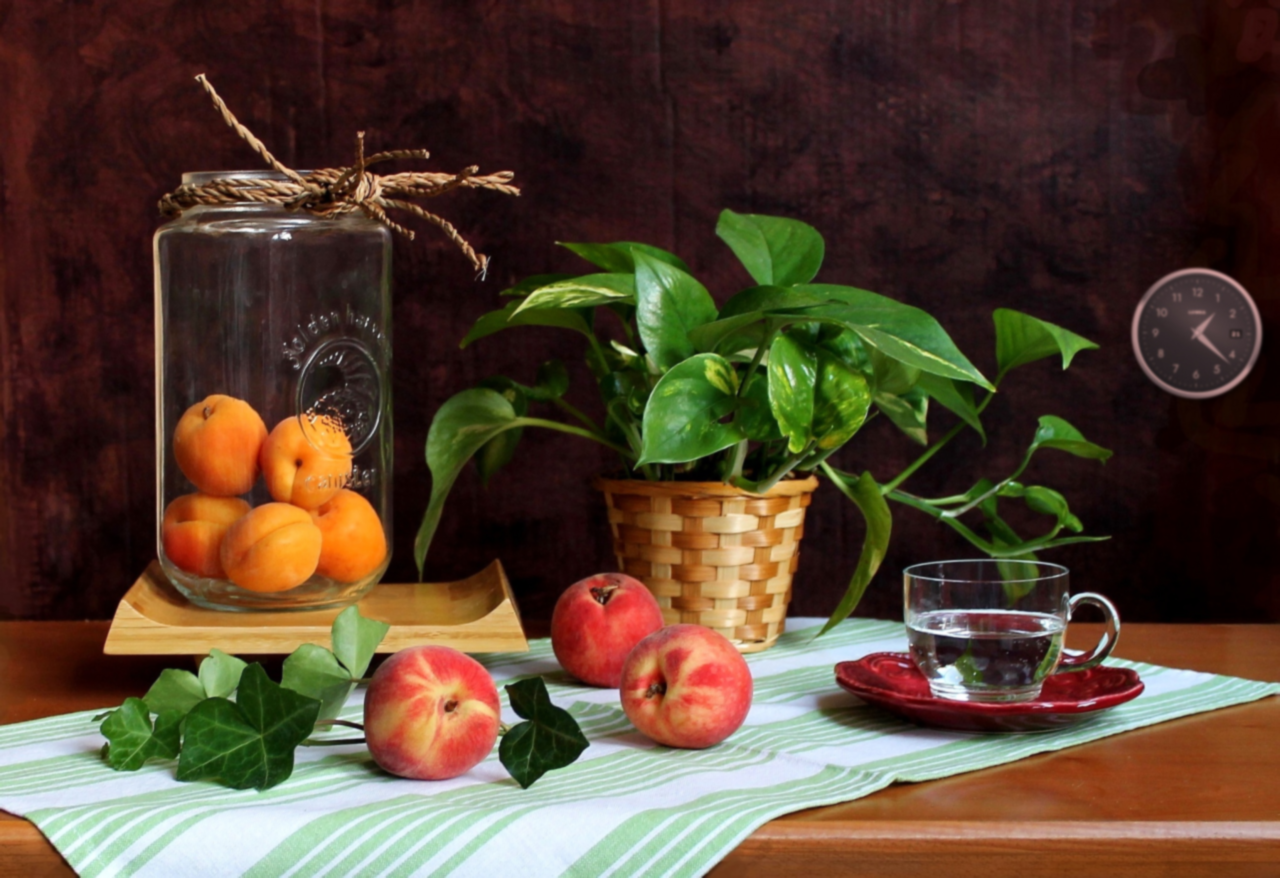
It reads 1,22
